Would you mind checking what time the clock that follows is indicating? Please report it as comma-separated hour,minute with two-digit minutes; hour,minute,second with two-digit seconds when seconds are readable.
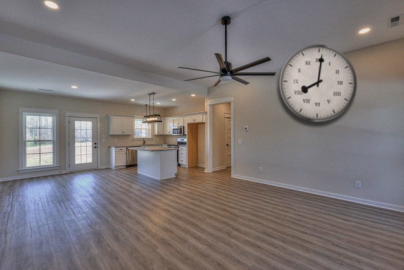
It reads 8,01
